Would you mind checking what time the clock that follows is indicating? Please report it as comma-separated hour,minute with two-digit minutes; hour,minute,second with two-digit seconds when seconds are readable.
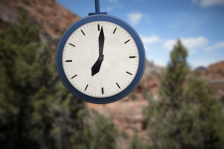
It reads 7,01
